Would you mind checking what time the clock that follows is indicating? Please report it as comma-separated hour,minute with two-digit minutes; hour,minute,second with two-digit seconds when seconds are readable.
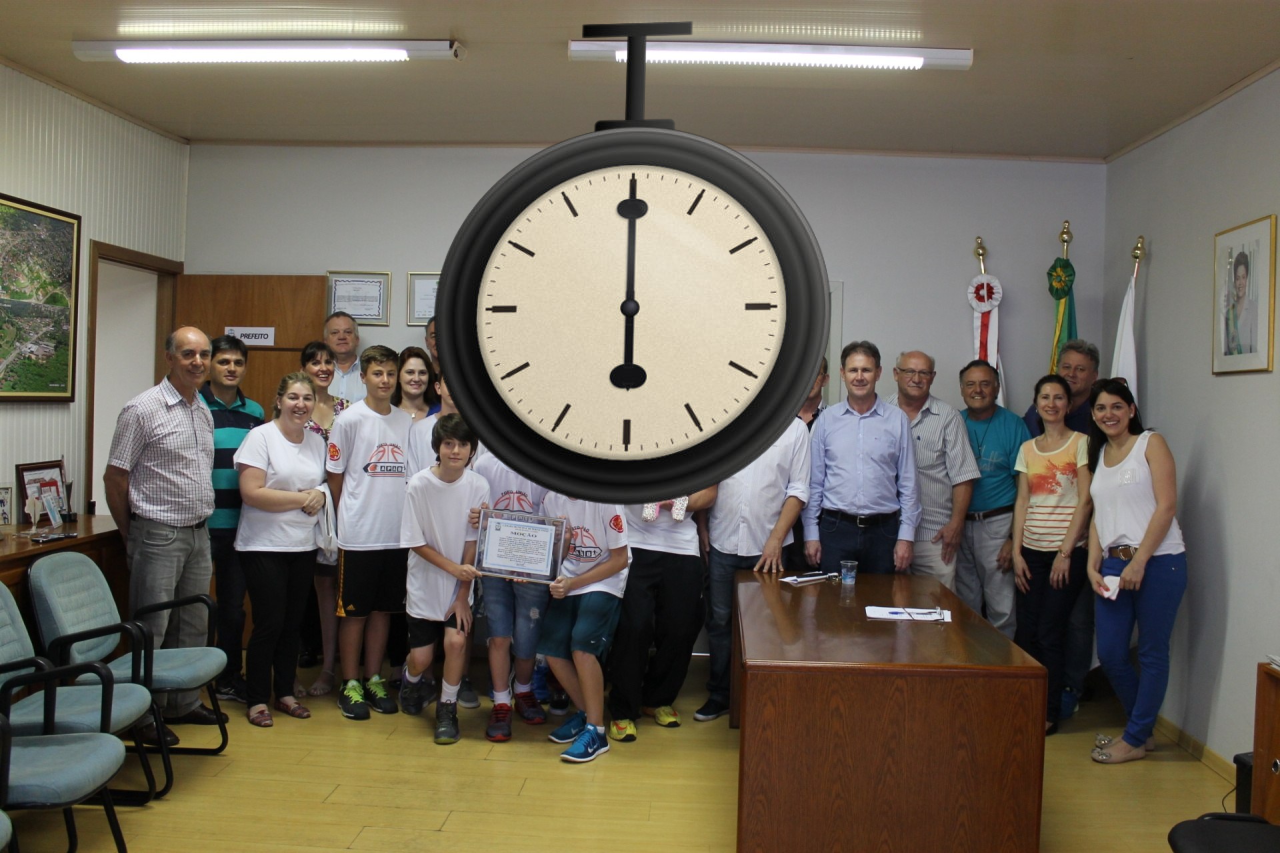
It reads 6,00
